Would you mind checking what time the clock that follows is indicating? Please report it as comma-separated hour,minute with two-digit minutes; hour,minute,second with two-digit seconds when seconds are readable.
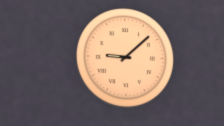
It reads 9,08
